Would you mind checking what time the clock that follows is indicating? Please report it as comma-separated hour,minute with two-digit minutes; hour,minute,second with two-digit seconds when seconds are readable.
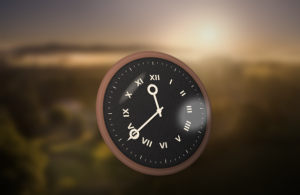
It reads 11,39
